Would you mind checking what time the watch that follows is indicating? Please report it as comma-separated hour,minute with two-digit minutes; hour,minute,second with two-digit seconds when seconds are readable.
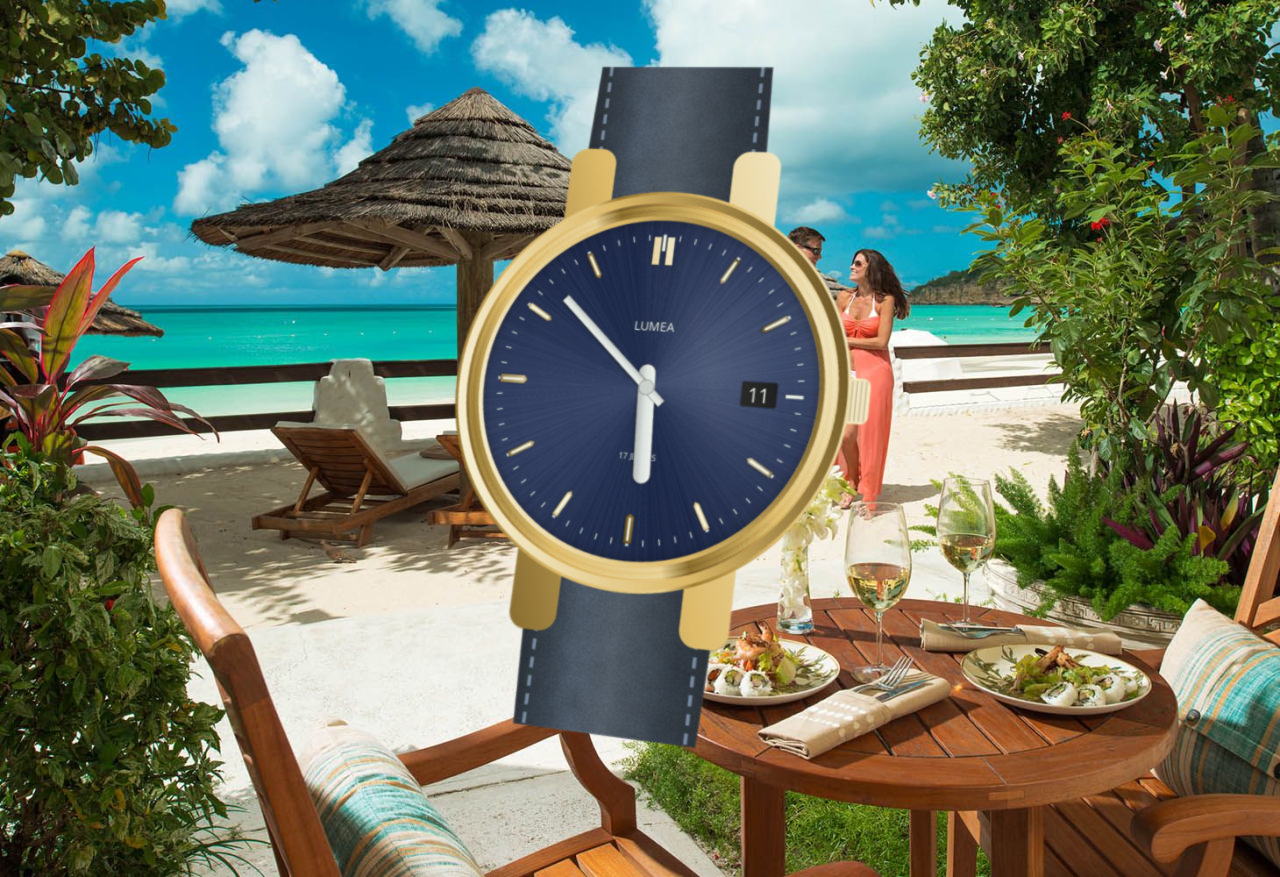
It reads 5,52
